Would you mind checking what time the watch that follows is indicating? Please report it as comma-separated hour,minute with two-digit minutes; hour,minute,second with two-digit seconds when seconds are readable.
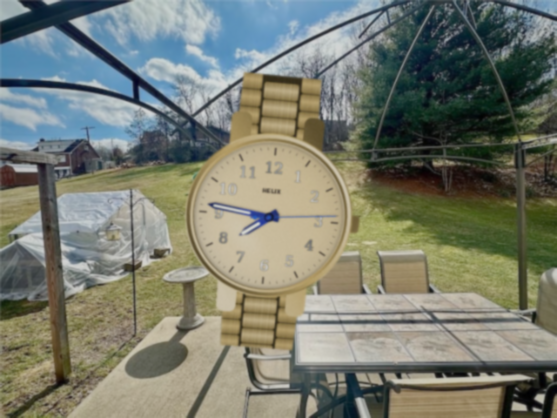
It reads 7,46,14
